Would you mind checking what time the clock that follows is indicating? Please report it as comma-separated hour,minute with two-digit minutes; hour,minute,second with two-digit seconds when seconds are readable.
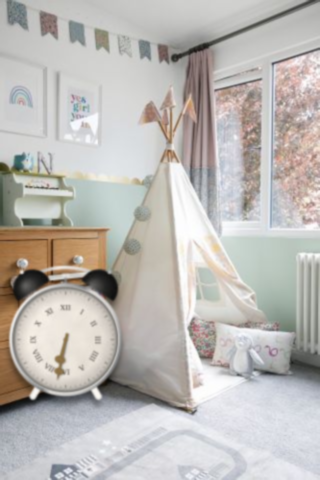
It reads 6,32
